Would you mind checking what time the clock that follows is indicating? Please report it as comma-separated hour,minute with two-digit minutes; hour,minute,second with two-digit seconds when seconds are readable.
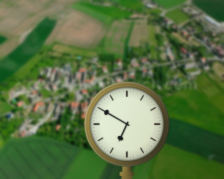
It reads 6,50
